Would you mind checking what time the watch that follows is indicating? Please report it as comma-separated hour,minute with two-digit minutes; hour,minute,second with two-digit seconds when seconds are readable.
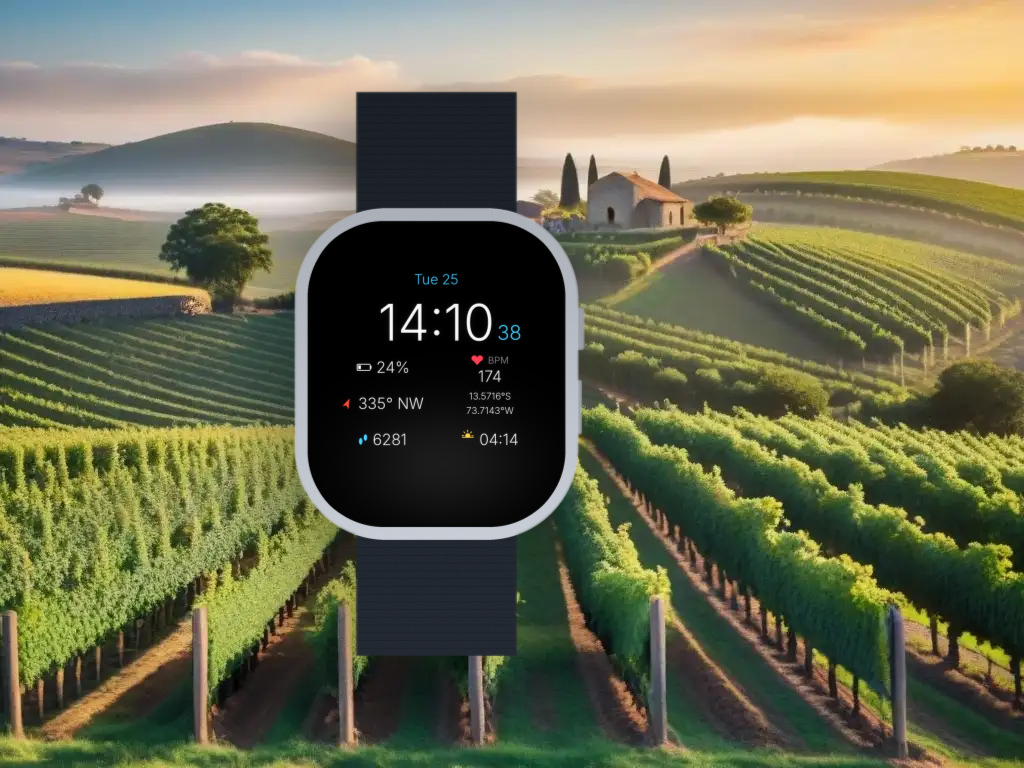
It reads 14,10,38
